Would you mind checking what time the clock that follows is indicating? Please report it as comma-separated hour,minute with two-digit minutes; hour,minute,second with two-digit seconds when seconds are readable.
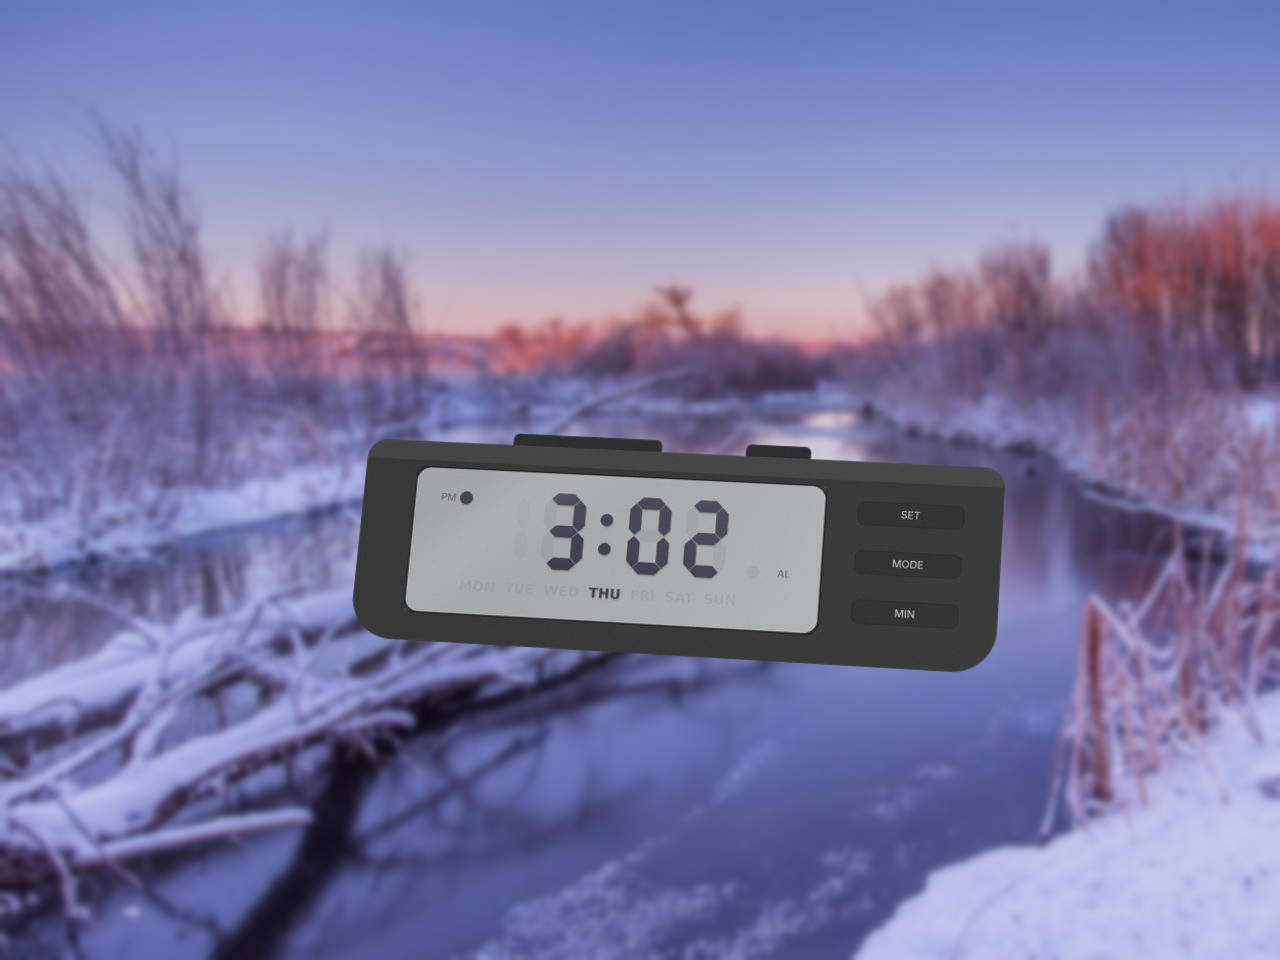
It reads 3,02
